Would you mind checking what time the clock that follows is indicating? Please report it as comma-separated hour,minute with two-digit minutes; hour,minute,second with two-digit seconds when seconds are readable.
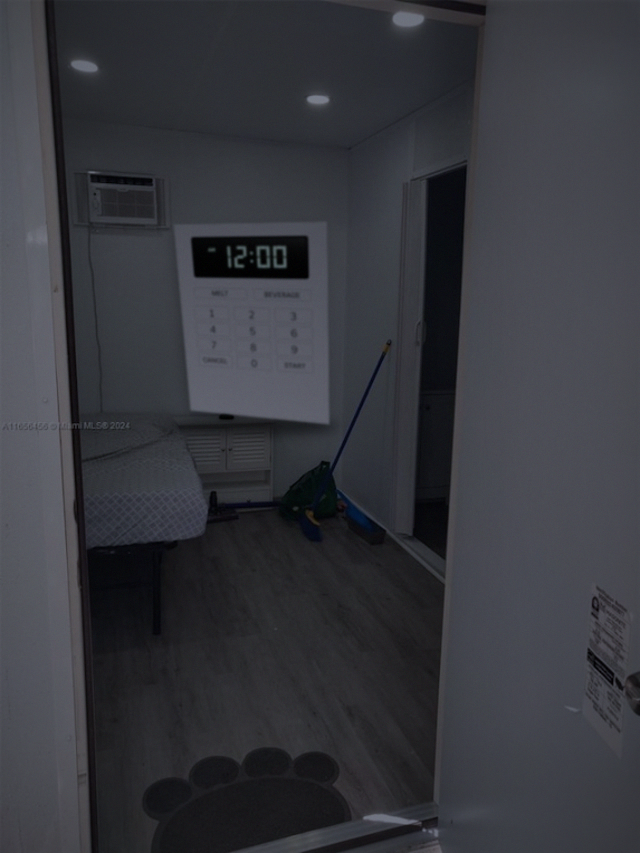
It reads 12,00
